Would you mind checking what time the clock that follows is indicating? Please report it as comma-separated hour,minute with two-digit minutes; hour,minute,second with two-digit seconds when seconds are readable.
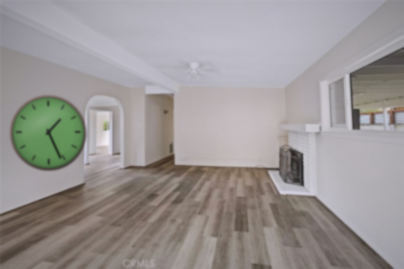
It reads 1,26
